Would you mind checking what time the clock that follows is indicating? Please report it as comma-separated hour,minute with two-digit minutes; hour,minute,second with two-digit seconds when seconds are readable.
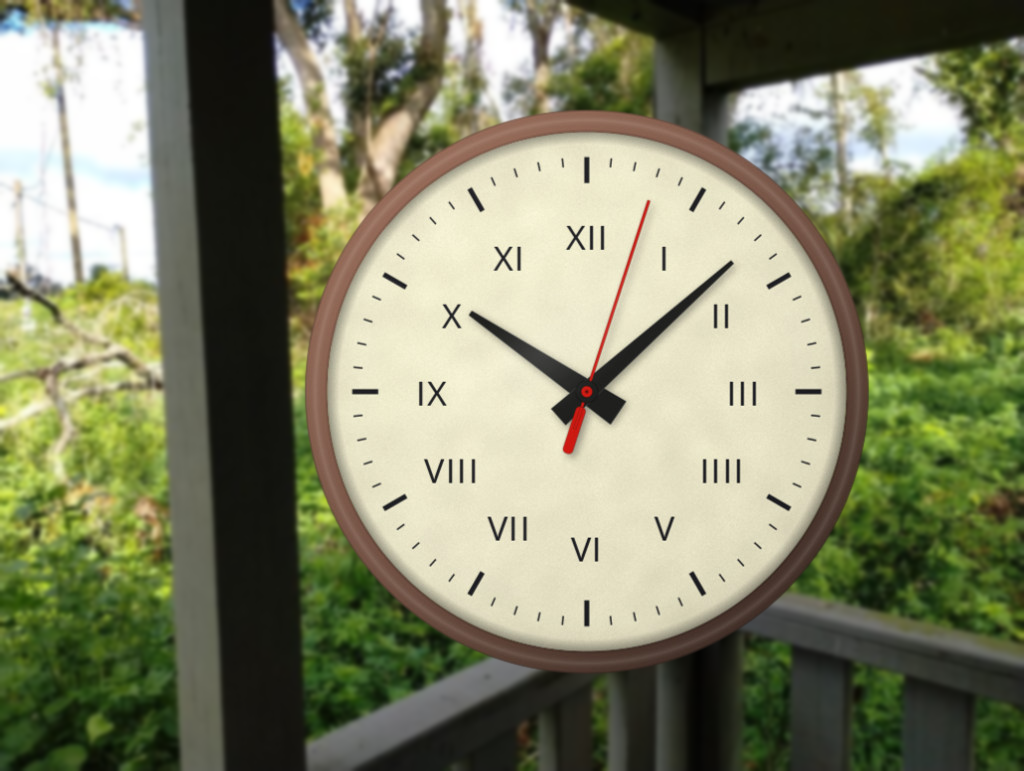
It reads 10,08,03
